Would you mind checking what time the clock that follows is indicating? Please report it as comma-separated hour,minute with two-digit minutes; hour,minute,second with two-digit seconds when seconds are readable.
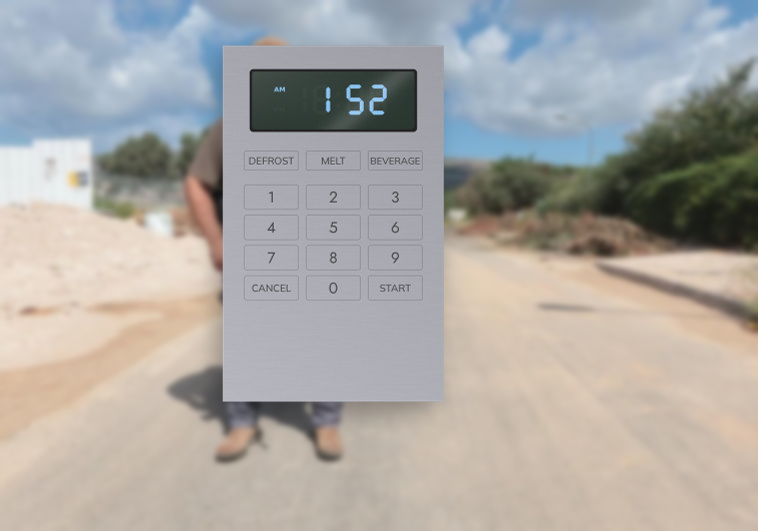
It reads 1,52
